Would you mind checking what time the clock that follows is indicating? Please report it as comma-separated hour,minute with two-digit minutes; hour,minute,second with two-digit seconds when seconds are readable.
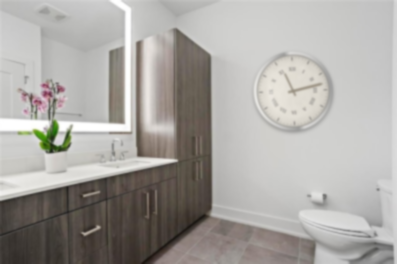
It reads 11,13
